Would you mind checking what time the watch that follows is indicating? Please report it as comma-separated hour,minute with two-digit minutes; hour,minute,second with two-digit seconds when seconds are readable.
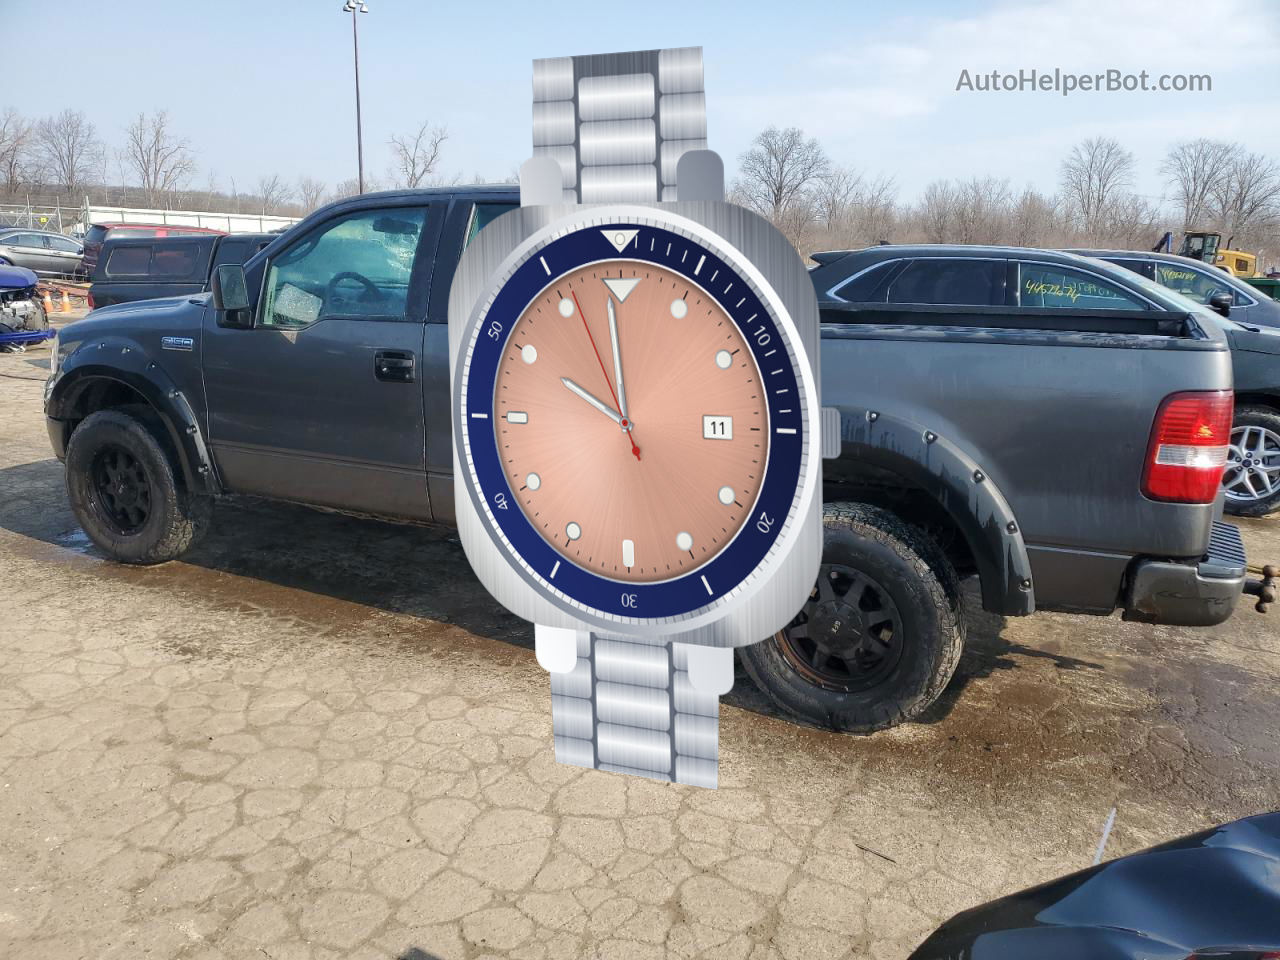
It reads 9,58,56
